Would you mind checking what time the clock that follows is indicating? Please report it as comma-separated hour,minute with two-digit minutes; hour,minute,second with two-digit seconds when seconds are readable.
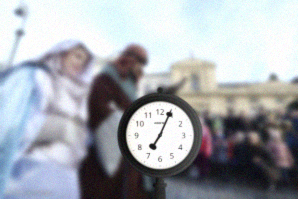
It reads 7,04
